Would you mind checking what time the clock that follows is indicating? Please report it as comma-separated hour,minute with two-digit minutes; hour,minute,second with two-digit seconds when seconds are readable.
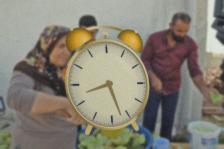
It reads 8,27
